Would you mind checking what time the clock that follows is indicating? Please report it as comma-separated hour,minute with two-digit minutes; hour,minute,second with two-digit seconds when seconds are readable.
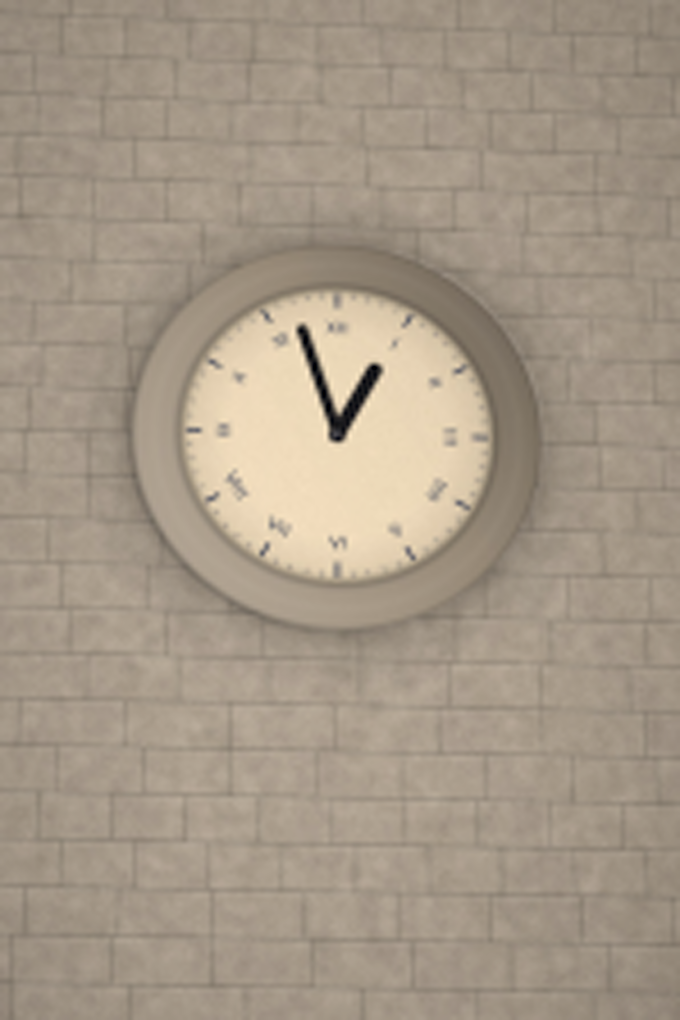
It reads 12,57
